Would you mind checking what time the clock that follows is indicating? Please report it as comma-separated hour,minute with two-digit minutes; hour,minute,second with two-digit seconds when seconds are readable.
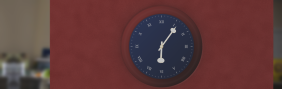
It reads 6,06
